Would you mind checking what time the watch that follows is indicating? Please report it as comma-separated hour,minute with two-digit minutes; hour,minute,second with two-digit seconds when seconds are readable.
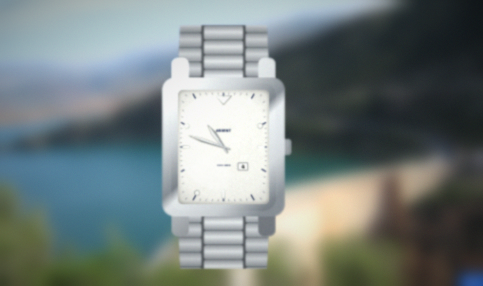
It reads 10,48
